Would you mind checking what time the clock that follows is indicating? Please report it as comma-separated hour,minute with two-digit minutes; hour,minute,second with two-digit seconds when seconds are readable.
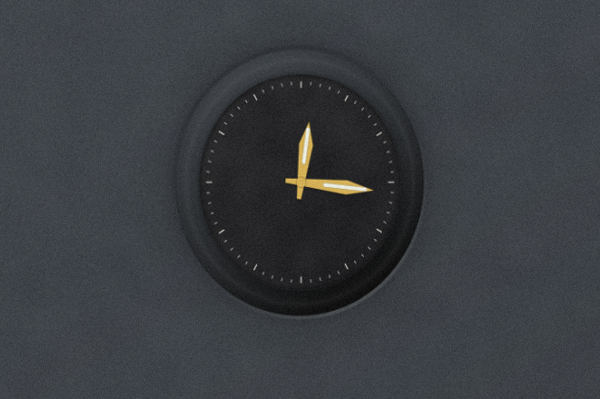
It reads 12,16
